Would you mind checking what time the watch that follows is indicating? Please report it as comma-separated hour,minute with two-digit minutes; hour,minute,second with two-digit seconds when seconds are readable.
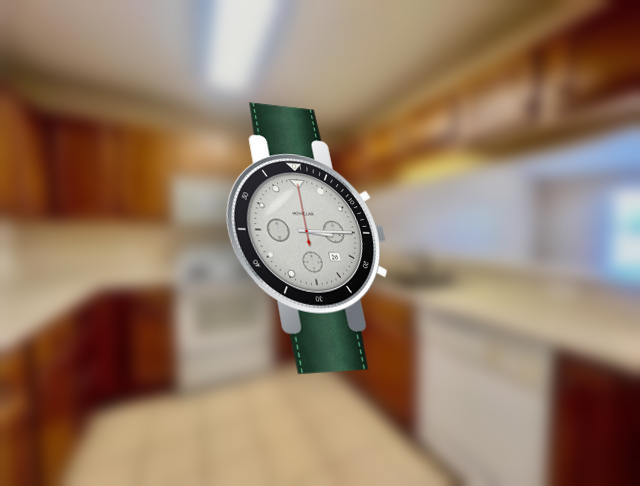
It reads 3,15
